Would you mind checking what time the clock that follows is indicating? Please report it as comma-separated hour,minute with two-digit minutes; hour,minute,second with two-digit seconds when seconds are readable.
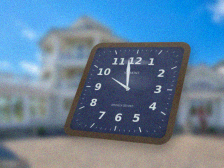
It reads 9,58
